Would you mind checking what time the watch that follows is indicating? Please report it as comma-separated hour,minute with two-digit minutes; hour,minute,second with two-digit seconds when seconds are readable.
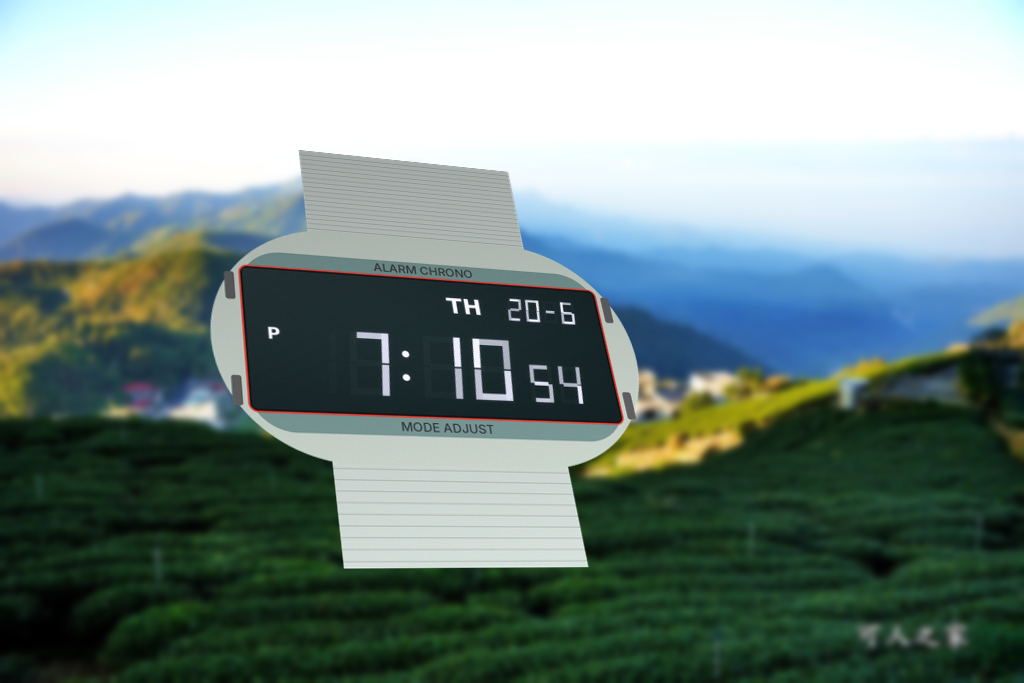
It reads 7,10,54
